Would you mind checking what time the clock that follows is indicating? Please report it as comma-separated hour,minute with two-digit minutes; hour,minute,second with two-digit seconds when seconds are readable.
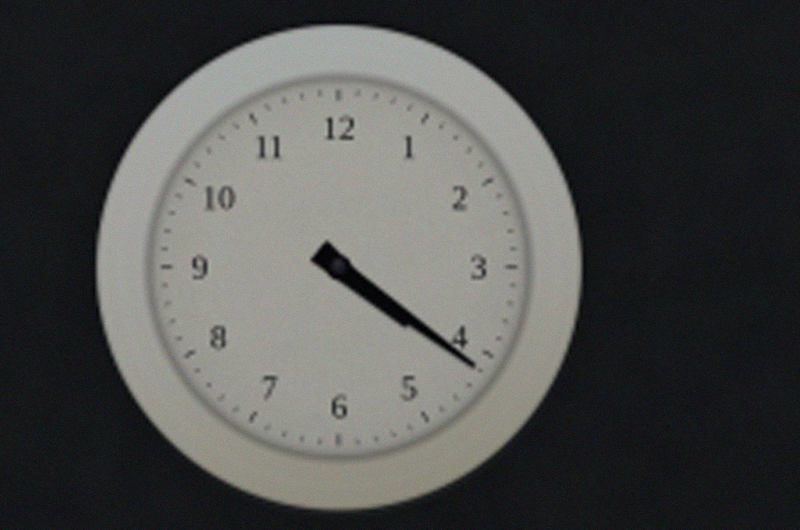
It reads 4,21
